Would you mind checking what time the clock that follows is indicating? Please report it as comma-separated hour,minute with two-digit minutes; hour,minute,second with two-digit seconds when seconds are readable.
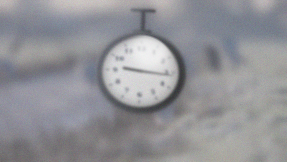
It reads 9,16
